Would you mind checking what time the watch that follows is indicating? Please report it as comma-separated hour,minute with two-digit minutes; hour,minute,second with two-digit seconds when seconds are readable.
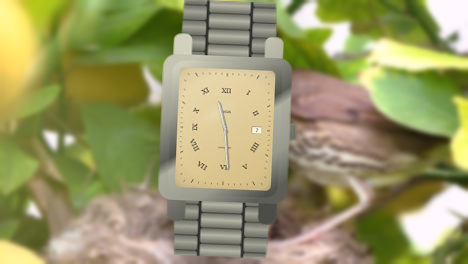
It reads 11,29
